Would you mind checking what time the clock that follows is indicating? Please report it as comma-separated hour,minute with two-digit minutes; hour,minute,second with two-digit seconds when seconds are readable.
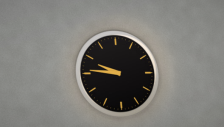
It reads 9,46
